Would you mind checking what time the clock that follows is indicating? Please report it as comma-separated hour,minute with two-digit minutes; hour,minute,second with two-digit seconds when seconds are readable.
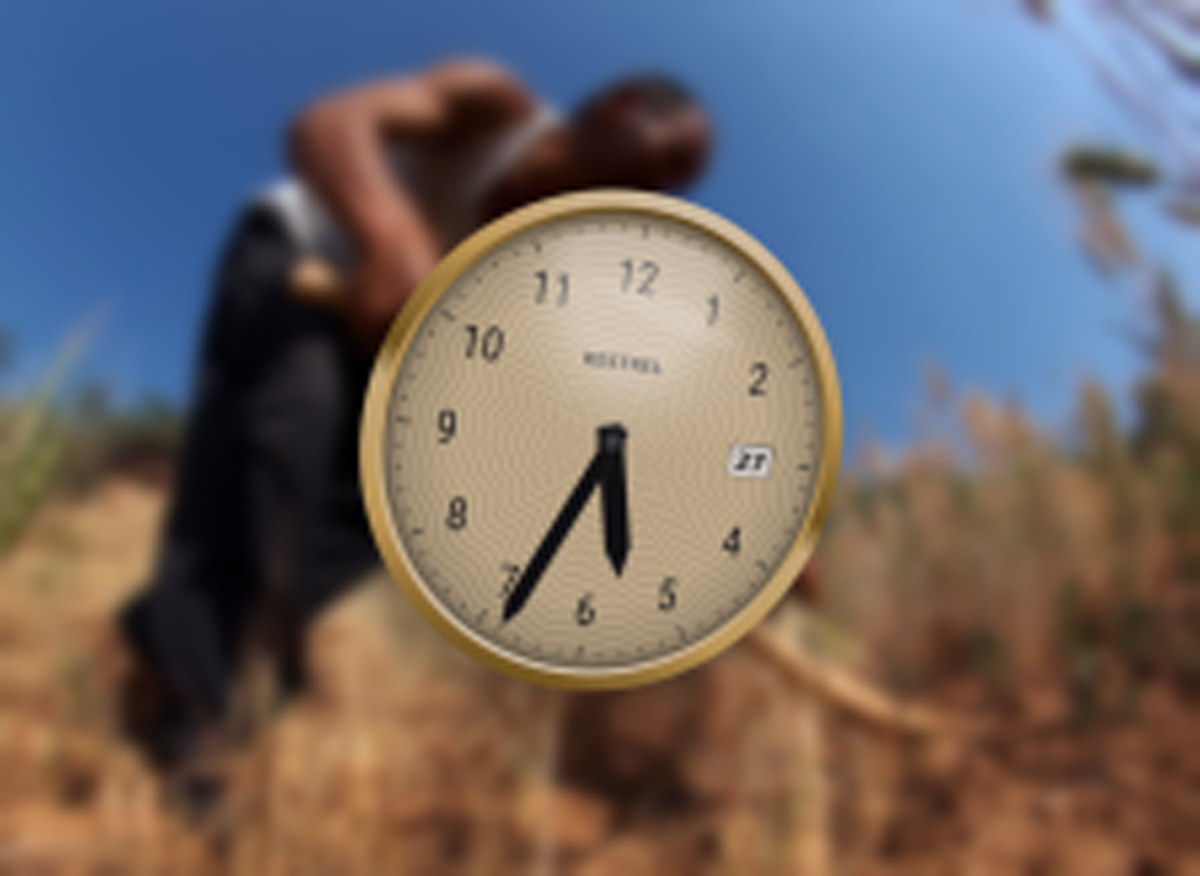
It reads 5,34
